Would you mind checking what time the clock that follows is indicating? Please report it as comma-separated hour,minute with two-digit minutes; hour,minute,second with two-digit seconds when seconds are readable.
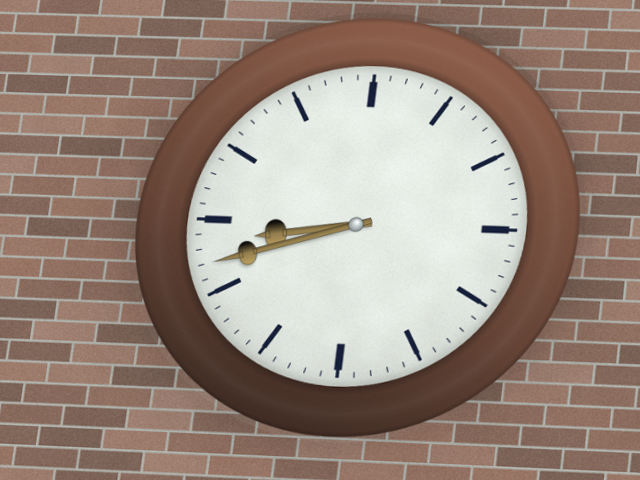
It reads 8,42
